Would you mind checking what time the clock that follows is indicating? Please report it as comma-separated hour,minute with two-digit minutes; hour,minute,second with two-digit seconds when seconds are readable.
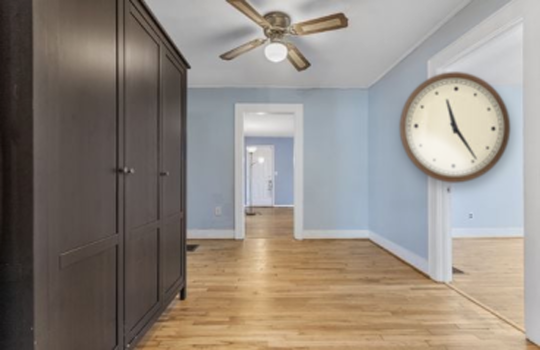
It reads 11,24
